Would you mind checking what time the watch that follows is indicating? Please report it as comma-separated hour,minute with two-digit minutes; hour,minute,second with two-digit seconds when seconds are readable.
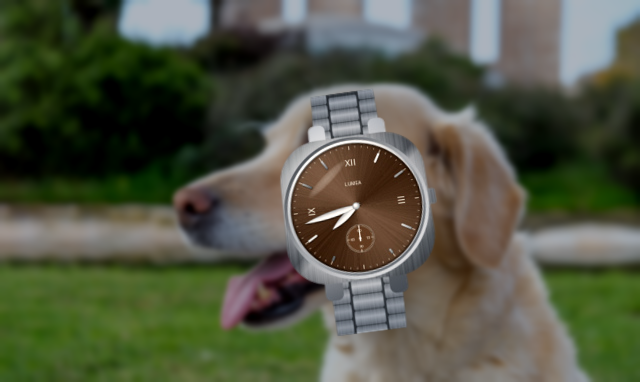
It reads 7,43
